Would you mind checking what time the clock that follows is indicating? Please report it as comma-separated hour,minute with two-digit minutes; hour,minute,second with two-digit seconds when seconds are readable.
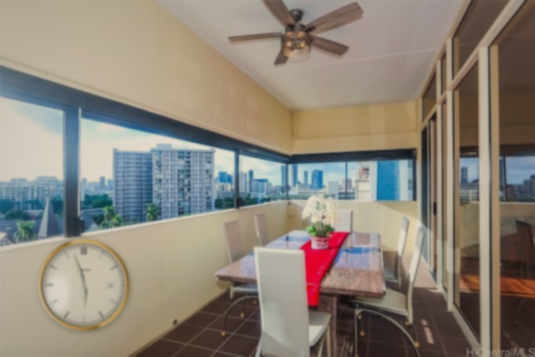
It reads 5,57
